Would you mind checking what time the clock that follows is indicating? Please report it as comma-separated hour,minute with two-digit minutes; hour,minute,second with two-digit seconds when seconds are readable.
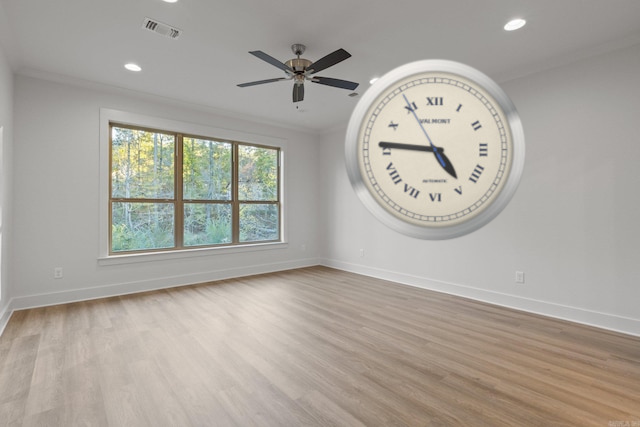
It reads 4,45,55
